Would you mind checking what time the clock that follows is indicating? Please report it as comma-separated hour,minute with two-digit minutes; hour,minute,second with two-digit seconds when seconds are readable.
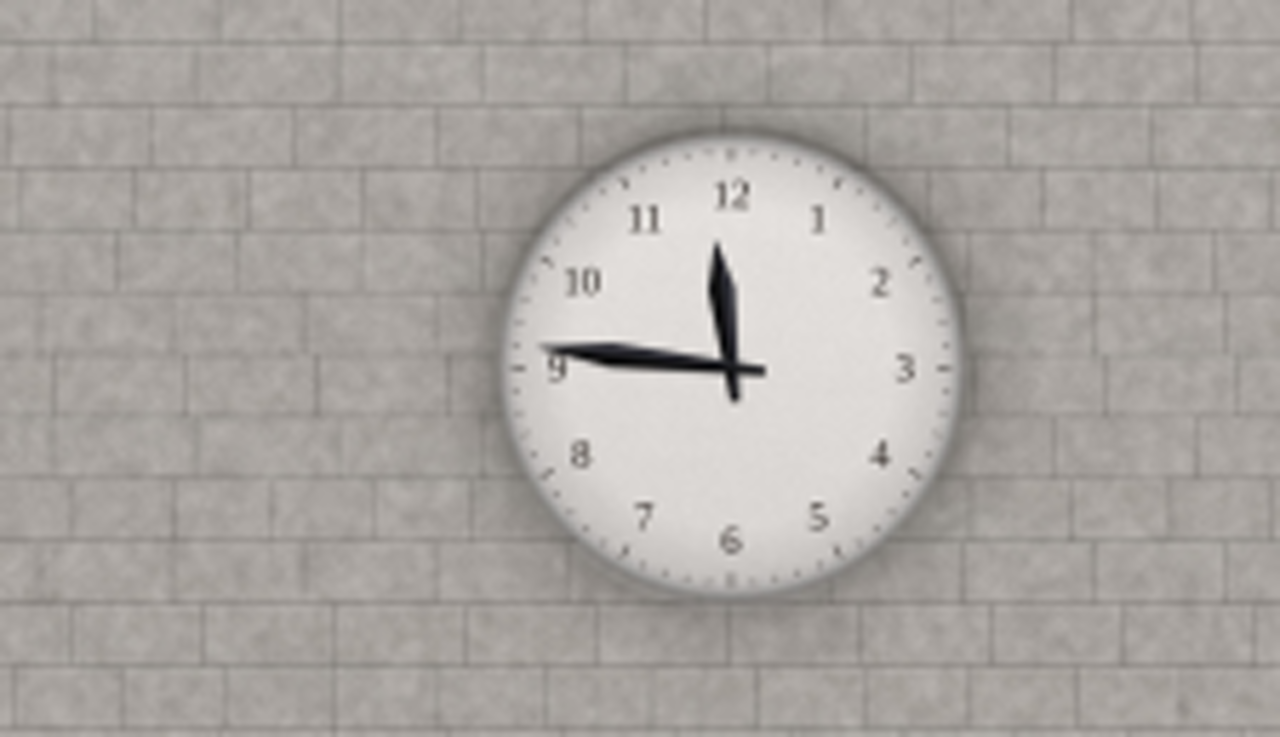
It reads 11,46
